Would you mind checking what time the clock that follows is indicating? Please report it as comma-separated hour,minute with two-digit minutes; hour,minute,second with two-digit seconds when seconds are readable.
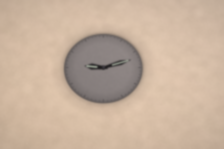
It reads 9,12
